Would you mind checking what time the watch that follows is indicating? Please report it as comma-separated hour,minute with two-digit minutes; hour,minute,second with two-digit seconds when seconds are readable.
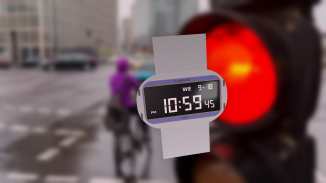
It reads 10,59,45
